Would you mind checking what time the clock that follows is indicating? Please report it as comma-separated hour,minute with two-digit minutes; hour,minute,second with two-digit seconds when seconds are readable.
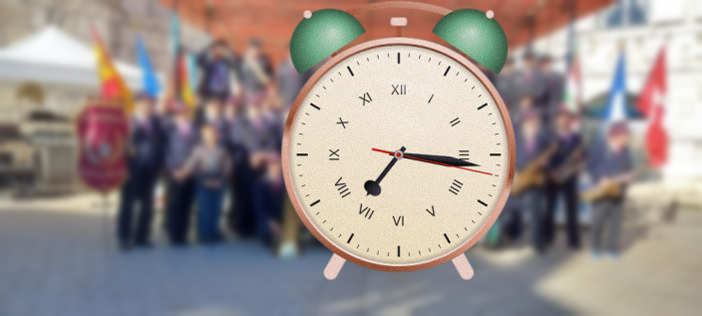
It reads 7,16,17
